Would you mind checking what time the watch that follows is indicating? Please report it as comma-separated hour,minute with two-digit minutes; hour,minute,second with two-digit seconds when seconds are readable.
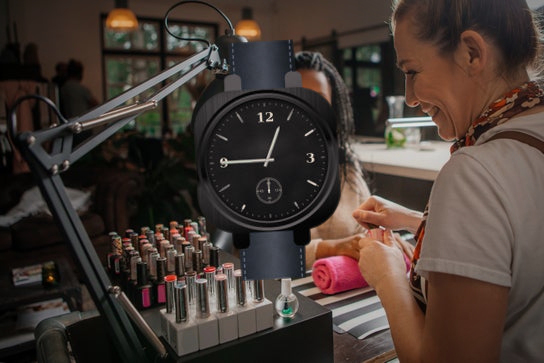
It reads 12,45
